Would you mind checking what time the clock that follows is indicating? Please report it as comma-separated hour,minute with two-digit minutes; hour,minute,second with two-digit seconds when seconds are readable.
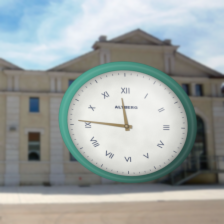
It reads 11,46
